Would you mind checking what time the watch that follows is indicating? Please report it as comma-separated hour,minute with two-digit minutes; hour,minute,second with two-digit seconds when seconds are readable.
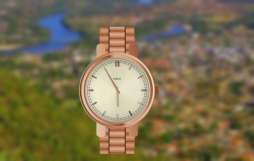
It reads 5,55
